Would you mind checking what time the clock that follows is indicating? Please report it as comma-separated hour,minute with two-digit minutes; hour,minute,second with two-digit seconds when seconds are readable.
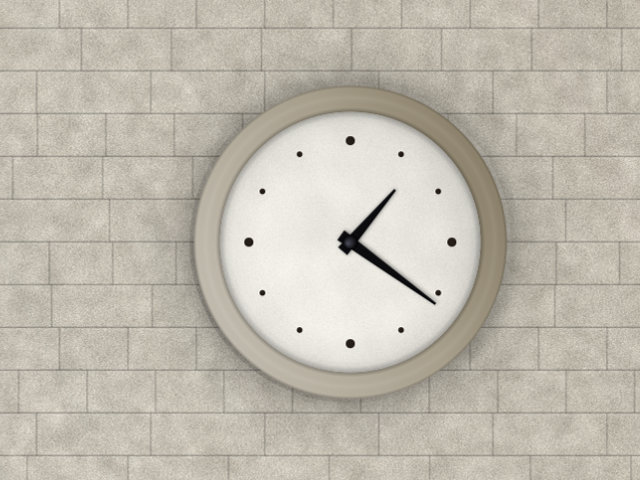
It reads 1,21
